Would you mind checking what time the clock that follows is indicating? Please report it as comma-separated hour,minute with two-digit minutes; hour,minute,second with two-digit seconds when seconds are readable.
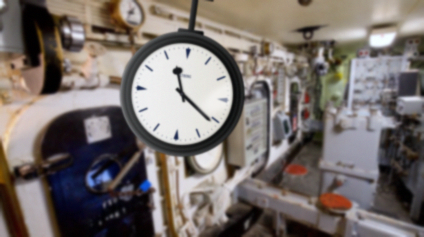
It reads 11,21
